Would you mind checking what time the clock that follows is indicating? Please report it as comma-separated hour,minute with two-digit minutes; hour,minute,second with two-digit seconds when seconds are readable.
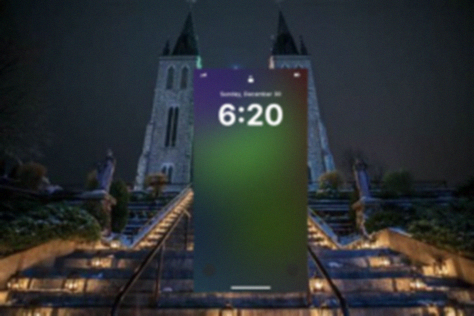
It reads 6,20
